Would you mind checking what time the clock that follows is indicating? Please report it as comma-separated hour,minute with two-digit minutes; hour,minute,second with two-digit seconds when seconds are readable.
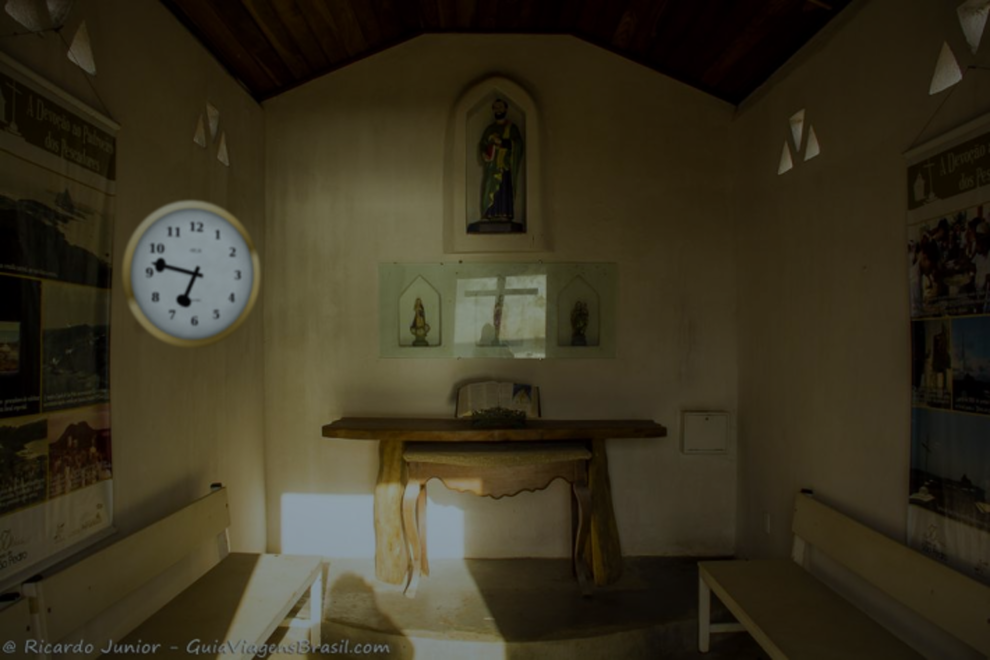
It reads 6,47
